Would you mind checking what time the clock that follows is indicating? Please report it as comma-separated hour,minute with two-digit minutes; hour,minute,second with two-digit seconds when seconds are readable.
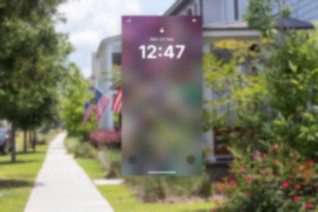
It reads 12,47
